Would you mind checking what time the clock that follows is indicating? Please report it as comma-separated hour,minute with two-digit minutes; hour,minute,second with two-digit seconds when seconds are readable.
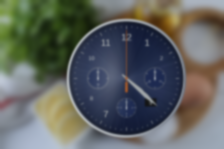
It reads 4,22
